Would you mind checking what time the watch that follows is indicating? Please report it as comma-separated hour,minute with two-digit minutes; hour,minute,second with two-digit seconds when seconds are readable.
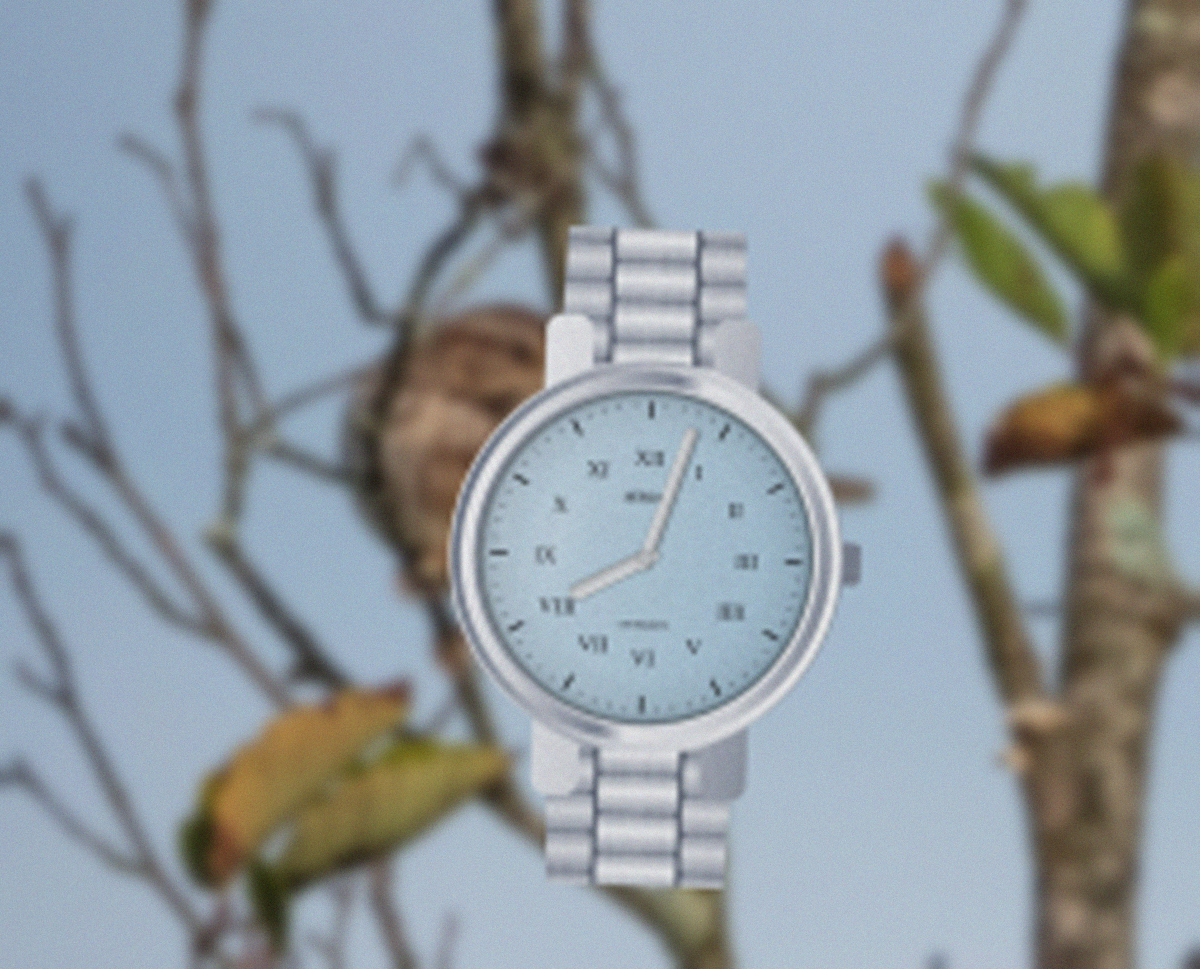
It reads 8,03
